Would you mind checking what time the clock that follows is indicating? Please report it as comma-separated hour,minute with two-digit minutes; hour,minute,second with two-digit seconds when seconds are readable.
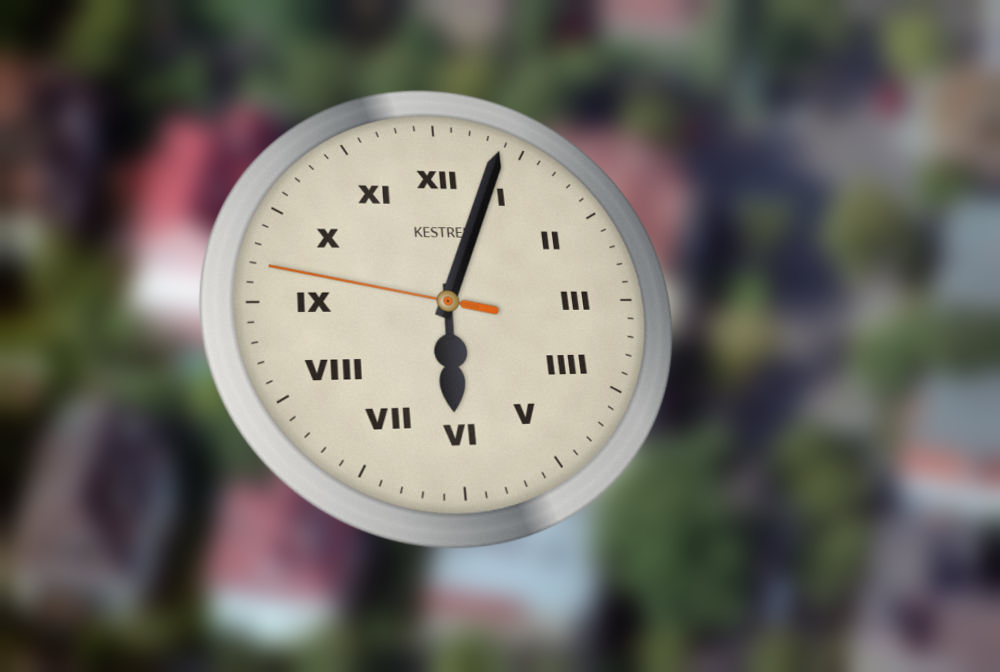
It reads 6,03,47
